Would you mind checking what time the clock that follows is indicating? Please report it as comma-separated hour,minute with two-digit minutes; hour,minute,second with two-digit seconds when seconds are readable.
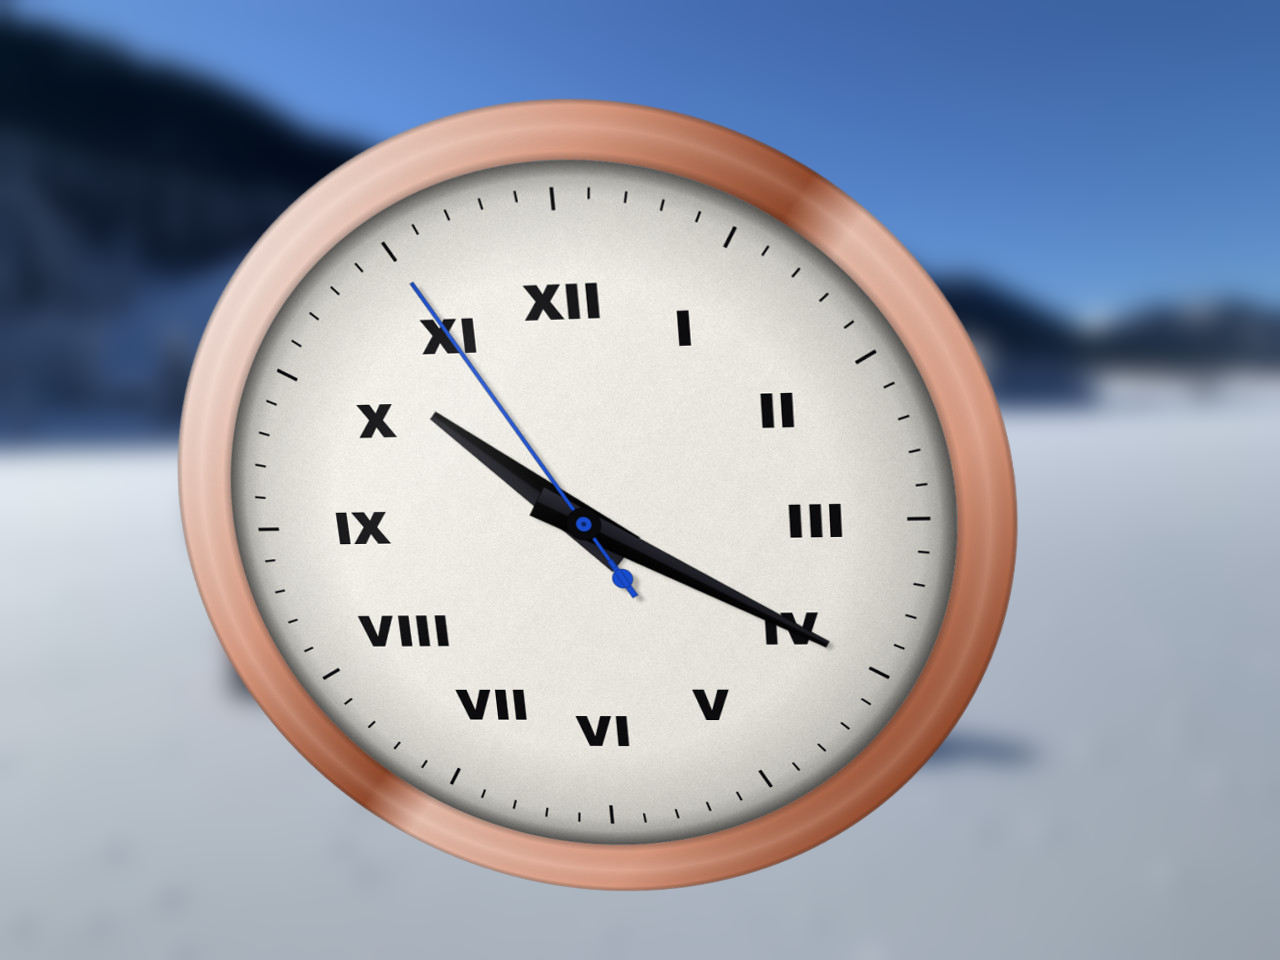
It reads 10,19,55
